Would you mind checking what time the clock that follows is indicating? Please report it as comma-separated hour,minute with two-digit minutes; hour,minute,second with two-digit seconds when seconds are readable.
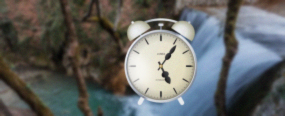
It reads 5,06
